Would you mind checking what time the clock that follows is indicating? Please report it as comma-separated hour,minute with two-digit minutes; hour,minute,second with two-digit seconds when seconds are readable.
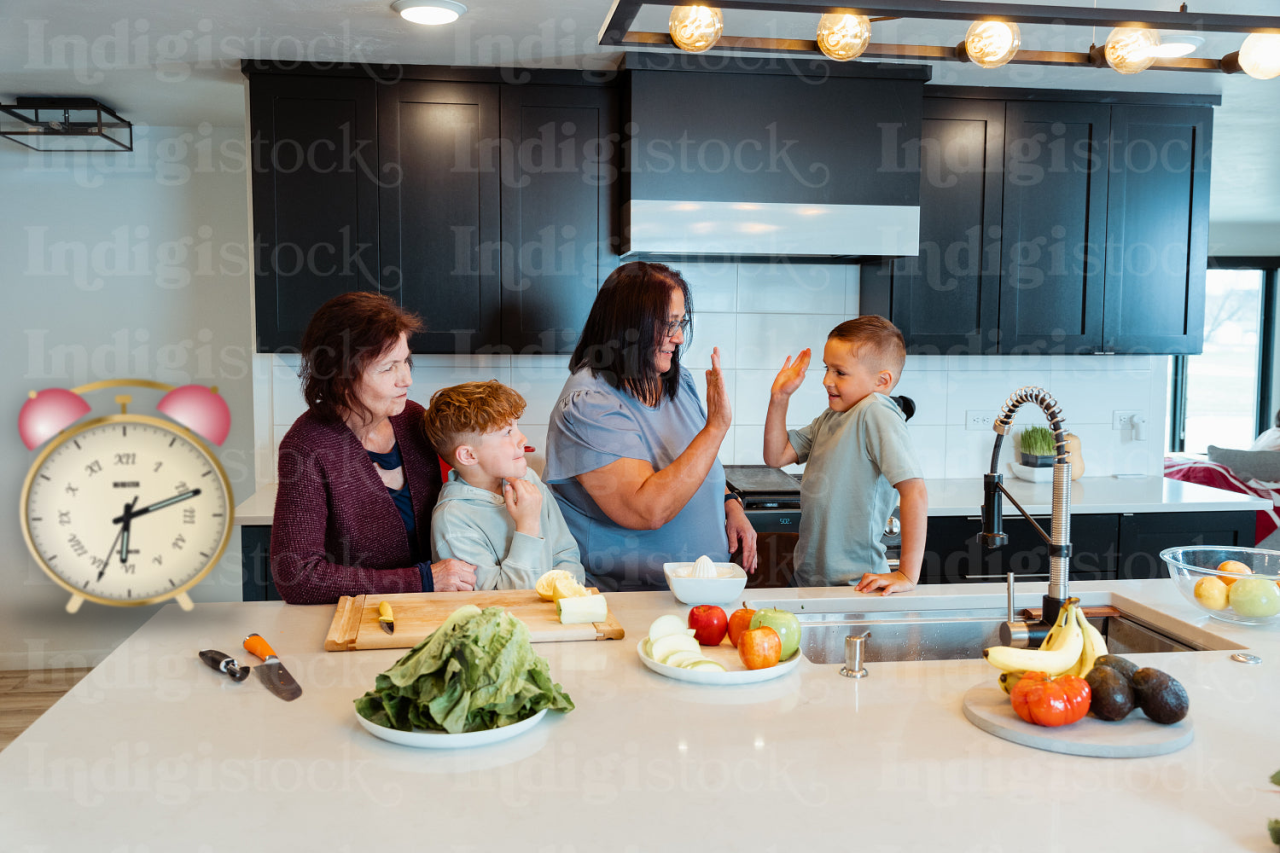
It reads 6,11,34
